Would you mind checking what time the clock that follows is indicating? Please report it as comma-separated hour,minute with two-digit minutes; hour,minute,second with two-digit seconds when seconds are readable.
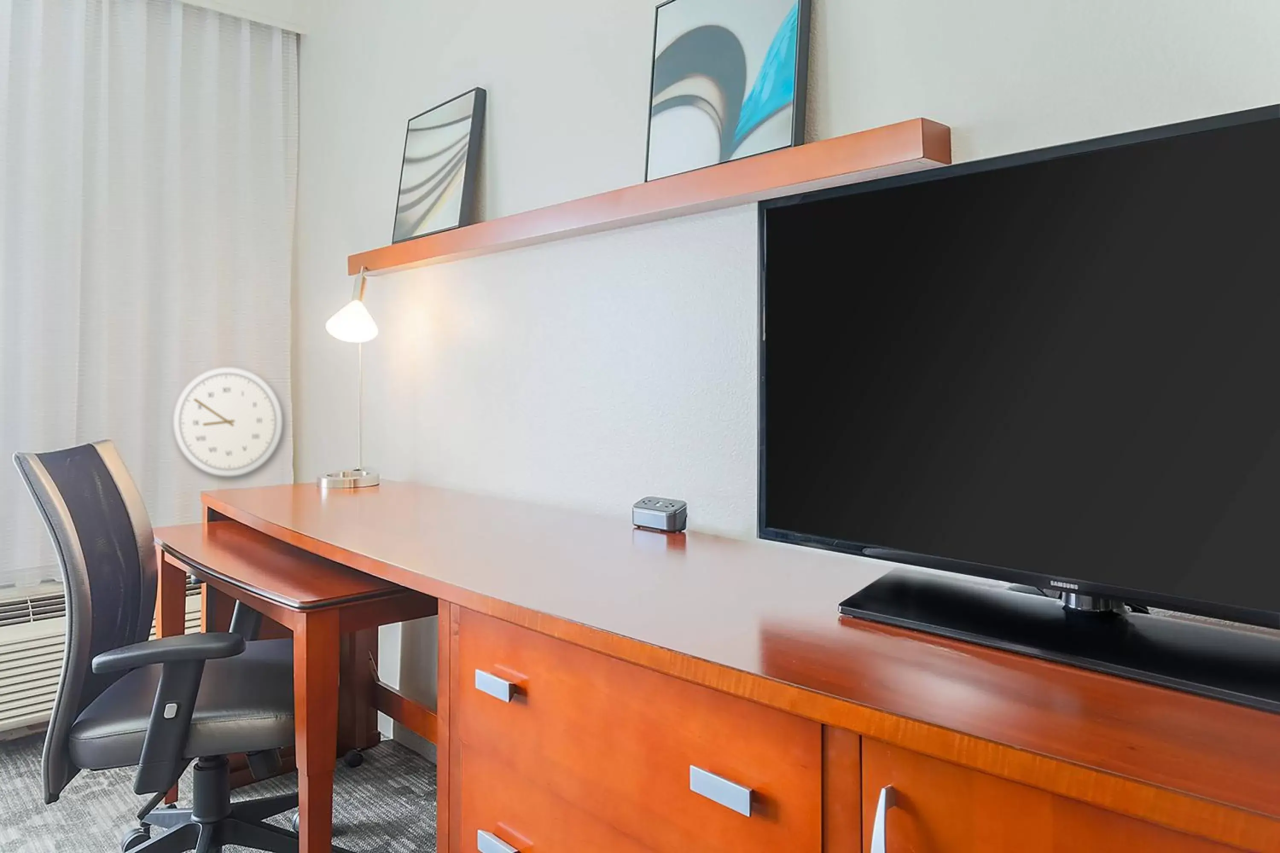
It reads 8,51
